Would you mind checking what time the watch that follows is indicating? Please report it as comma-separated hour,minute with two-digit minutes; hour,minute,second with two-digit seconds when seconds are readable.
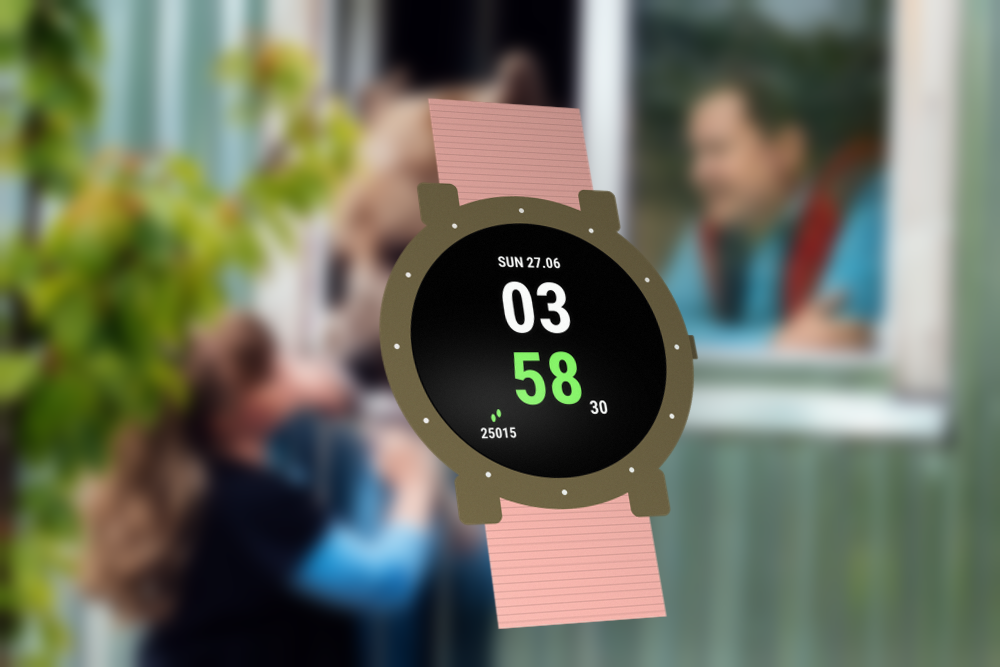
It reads 3,58,30
